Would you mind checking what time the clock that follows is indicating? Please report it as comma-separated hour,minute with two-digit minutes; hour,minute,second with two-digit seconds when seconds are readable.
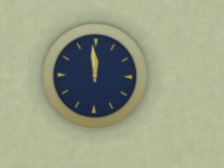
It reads 11,59
